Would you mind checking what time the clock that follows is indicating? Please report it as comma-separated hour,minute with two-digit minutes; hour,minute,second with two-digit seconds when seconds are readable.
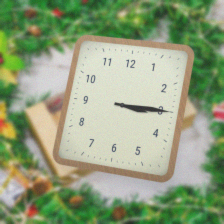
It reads 3,15
